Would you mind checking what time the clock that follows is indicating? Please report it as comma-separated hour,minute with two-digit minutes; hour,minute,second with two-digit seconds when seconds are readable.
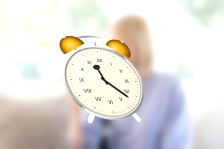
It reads 11,22
